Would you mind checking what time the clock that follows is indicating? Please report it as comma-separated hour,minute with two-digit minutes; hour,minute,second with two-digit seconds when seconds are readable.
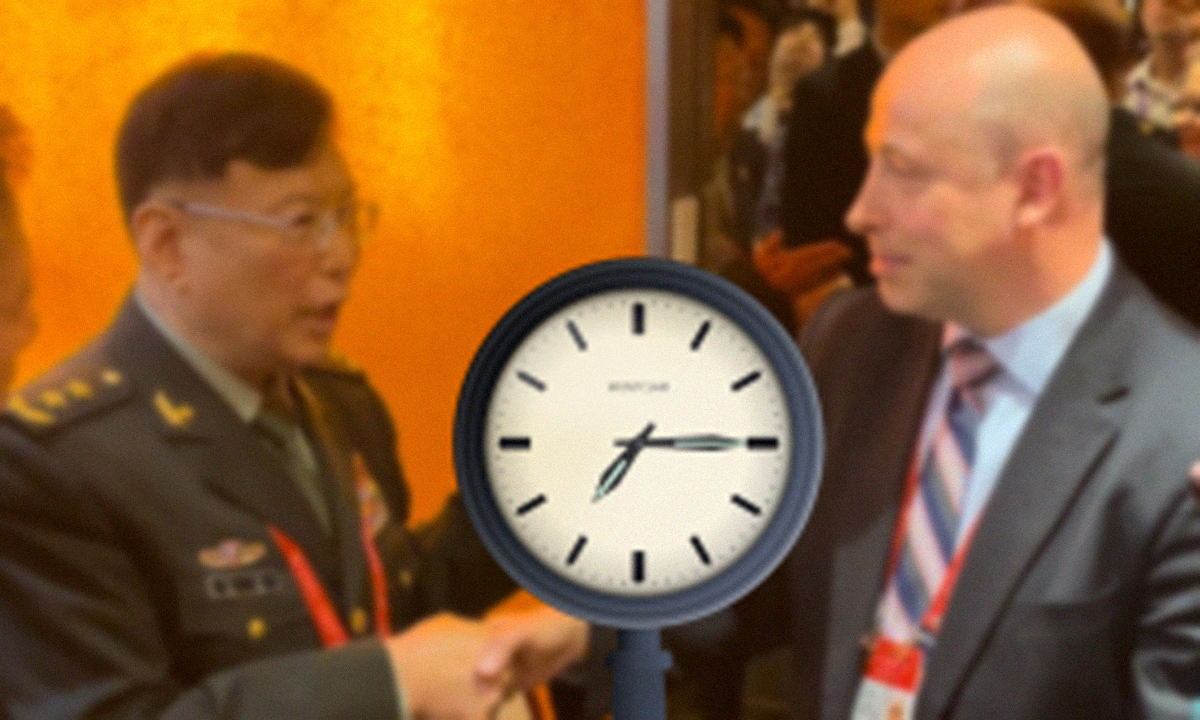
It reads 7,15
